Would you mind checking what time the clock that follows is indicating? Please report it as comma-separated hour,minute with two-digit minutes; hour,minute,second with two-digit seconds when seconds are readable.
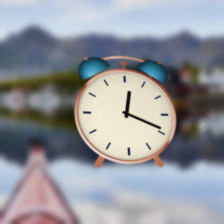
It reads 12,19
